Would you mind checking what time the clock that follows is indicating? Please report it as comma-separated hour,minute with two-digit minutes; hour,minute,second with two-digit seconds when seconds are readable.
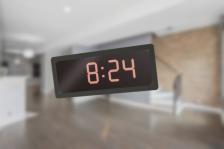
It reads 8,24
